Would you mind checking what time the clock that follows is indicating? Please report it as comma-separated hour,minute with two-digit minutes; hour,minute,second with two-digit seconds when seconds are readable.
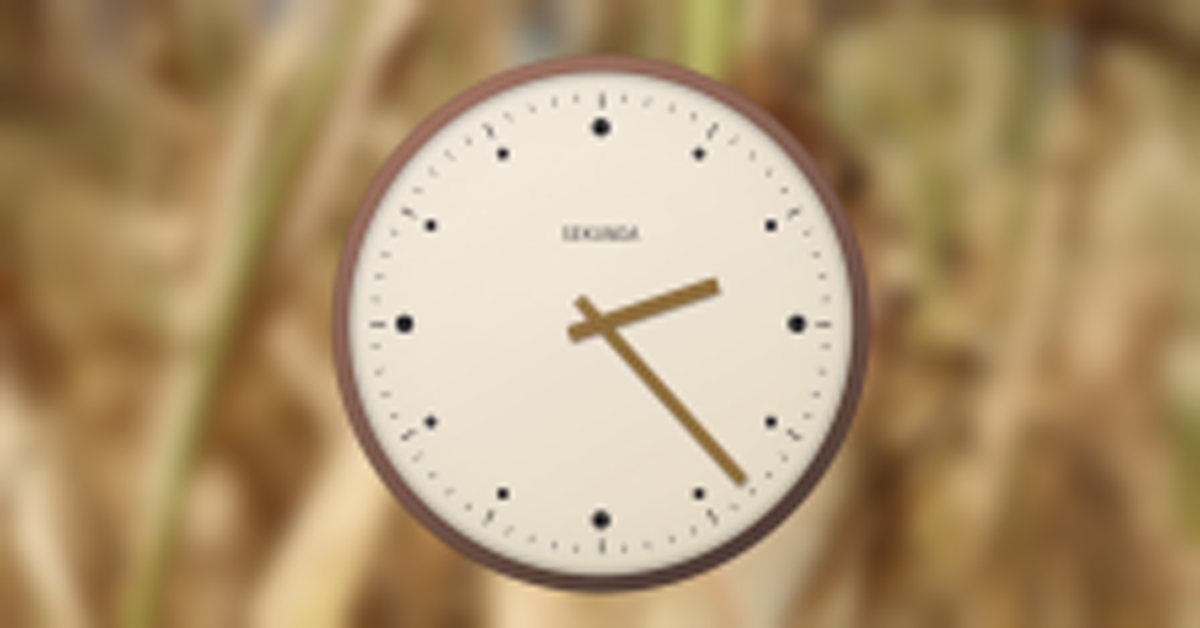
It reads 2,23
